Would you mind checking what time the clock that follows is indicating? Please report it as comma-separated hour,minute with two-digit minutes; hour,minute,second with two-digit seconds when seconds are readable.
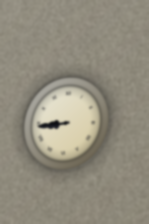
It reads 8,44
